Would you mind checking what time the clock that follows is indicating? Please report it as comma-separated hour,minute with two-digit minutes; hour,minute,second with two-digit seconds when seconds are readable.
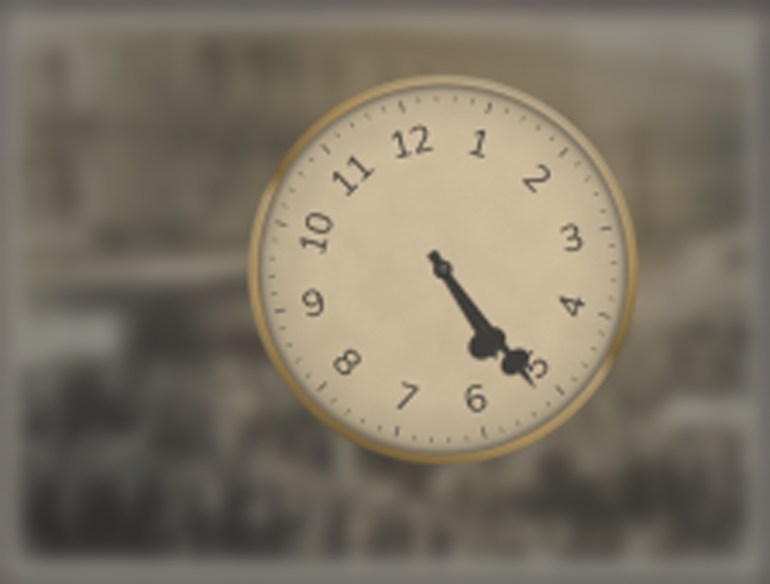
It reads 5,26
